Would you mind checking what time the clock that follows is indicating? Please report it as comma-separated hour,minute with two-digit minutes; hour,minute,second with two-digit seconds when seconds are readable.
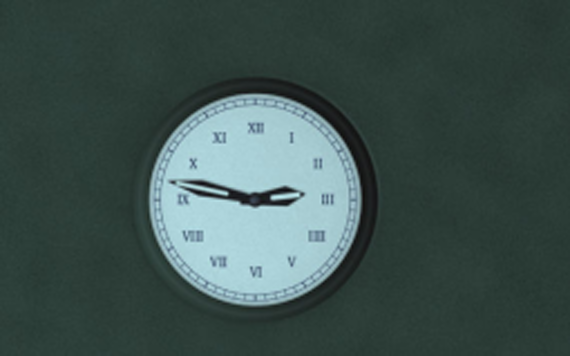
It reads 2,47
